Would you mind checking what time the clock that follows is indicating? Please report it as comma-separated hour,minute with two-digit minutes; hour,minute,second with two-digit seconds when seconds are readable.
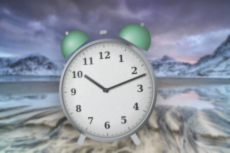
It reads 10,12
